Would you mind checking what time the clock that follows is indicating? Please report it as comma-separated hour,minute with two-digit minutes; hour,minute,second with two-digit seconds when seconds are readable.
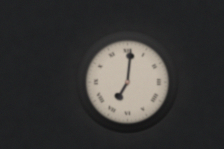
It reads 7,01
